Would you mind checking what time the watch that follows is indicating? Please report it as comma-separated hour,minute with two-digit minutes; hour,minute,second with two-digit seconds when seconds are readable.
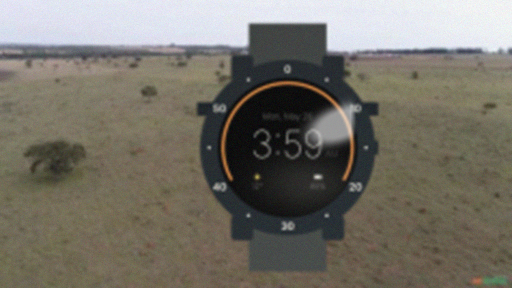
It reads 3,59
